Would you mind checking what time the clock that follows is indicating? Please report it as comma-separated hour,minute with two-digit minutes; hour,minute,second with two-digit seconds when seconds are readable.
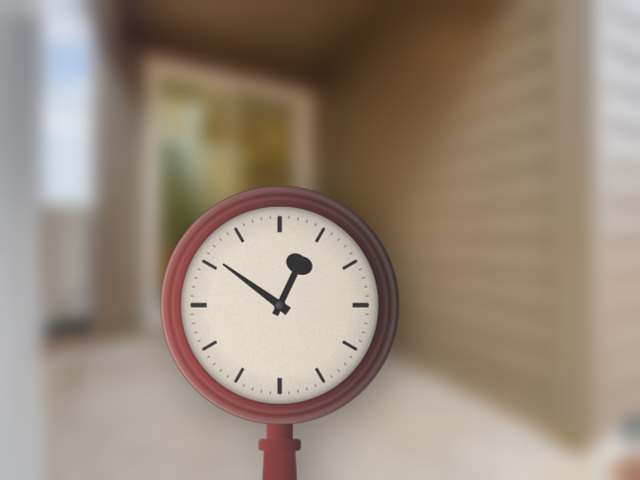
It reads 12,51
